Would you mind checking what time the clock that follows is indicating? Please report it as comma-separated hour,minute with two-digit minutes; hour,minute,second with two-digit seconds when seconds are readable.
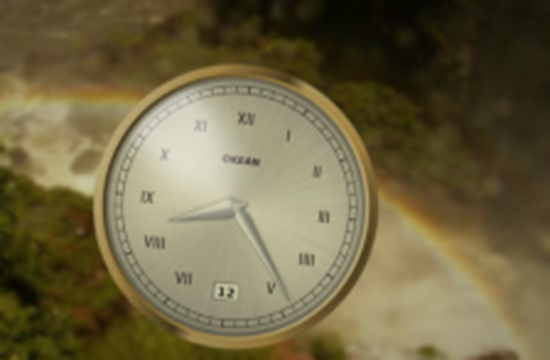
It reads 8,24
